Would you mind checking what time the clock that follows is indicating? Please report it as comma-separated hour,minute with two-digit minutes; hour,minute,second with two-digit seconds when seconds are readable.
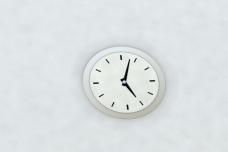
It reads 5,03
